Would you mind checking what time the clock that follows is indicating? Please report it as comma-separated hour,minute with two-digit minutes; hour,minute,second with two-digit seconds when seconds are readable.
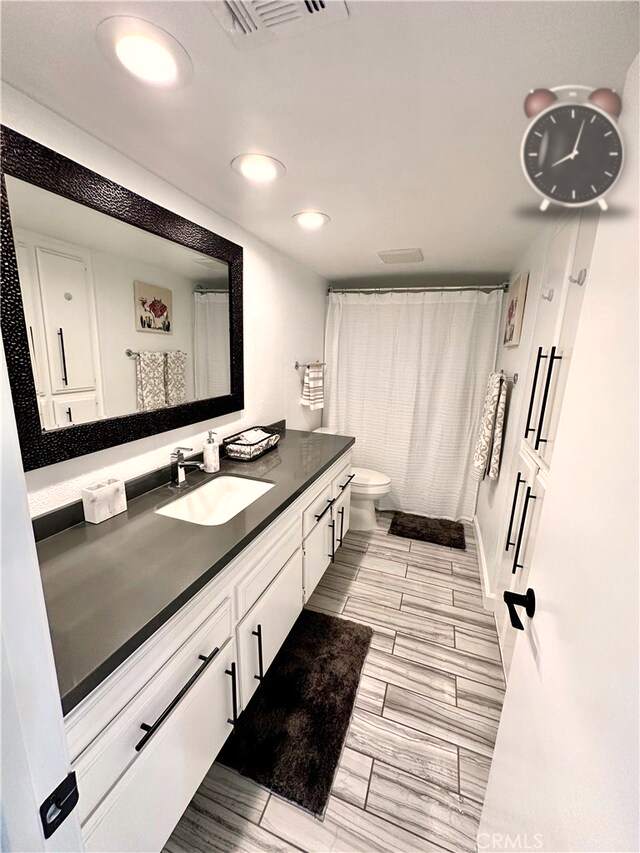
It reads 8,03
